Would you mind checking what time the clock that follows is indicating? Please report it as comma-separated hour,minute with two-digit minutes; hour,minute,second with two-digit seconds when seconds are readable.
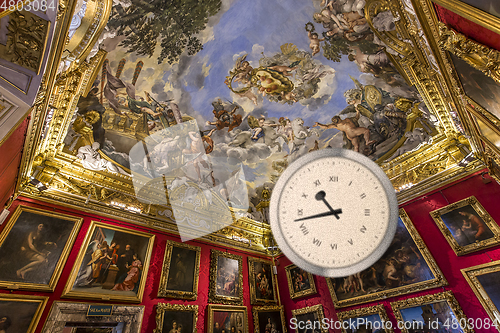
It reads 10,43
